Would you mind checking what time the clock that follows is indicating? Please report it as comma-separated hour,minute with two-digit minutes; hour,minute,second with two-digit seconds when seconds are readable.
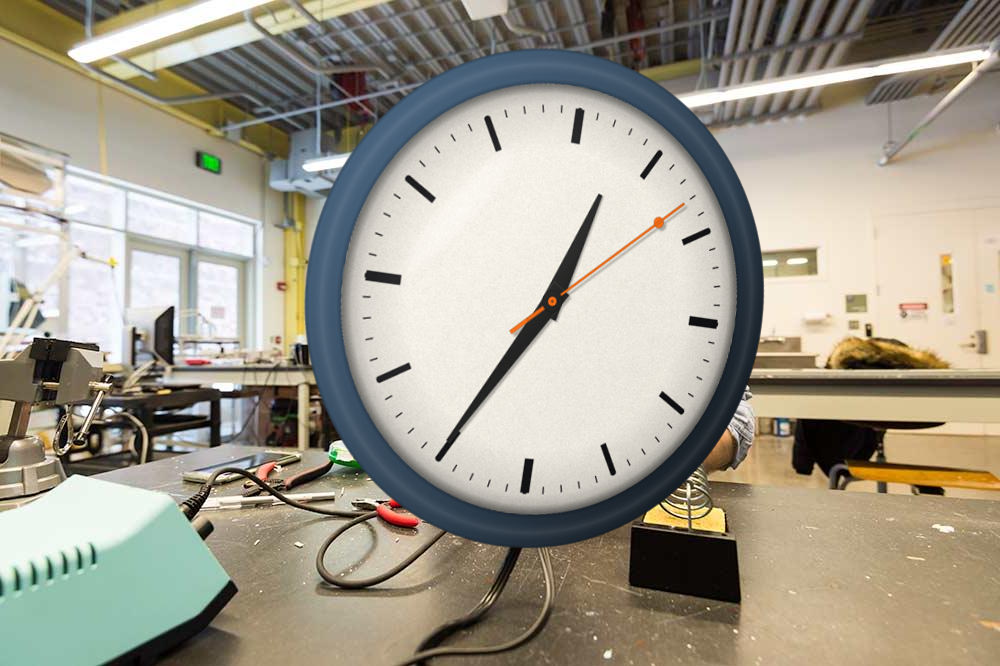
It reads 12,35,08
